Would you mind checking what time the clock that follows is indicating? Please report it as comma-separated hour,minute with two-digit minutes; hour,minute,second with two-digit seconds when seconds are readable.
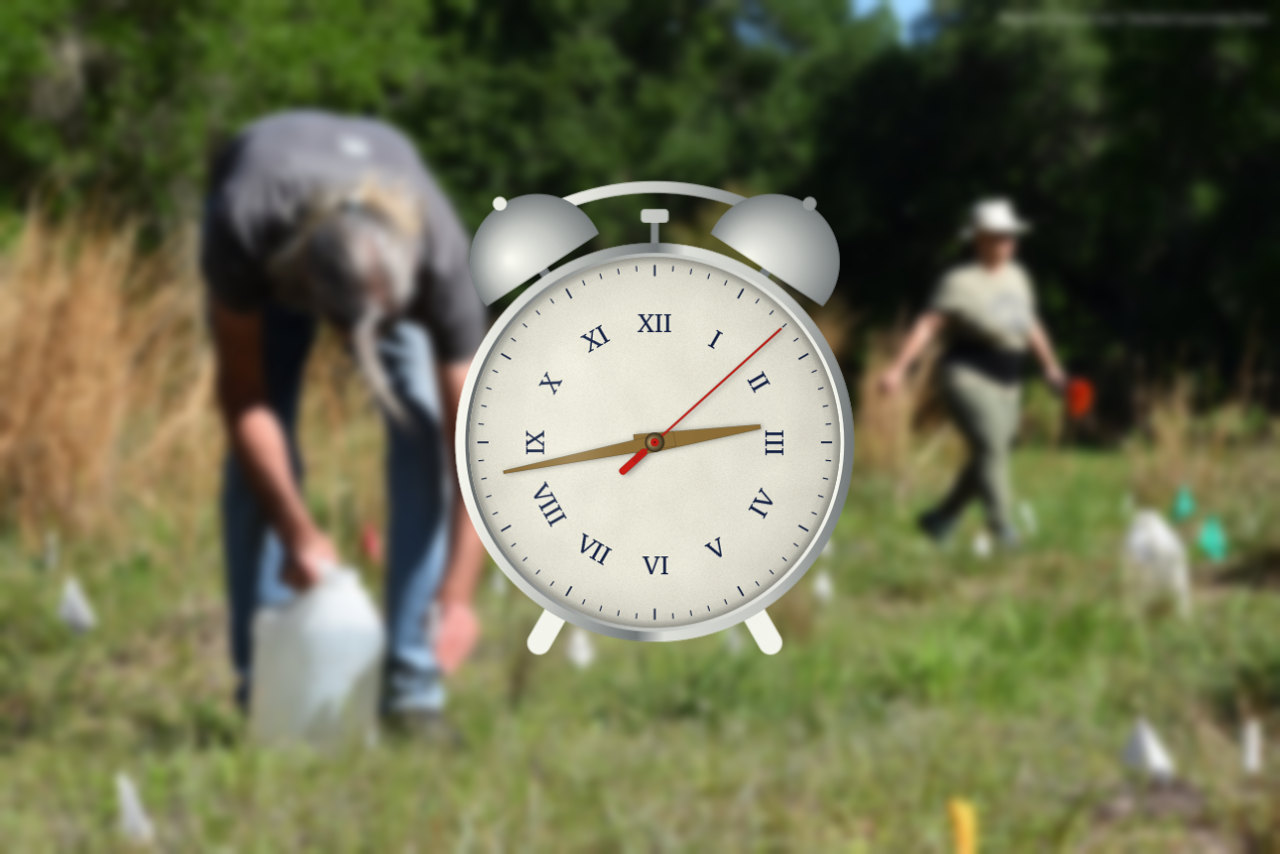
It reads 2,43,08
